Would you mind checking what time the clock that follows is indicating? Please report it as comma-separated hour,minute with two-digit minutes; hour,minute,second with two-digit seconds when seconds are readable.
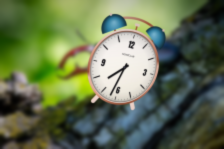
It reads 7,32
